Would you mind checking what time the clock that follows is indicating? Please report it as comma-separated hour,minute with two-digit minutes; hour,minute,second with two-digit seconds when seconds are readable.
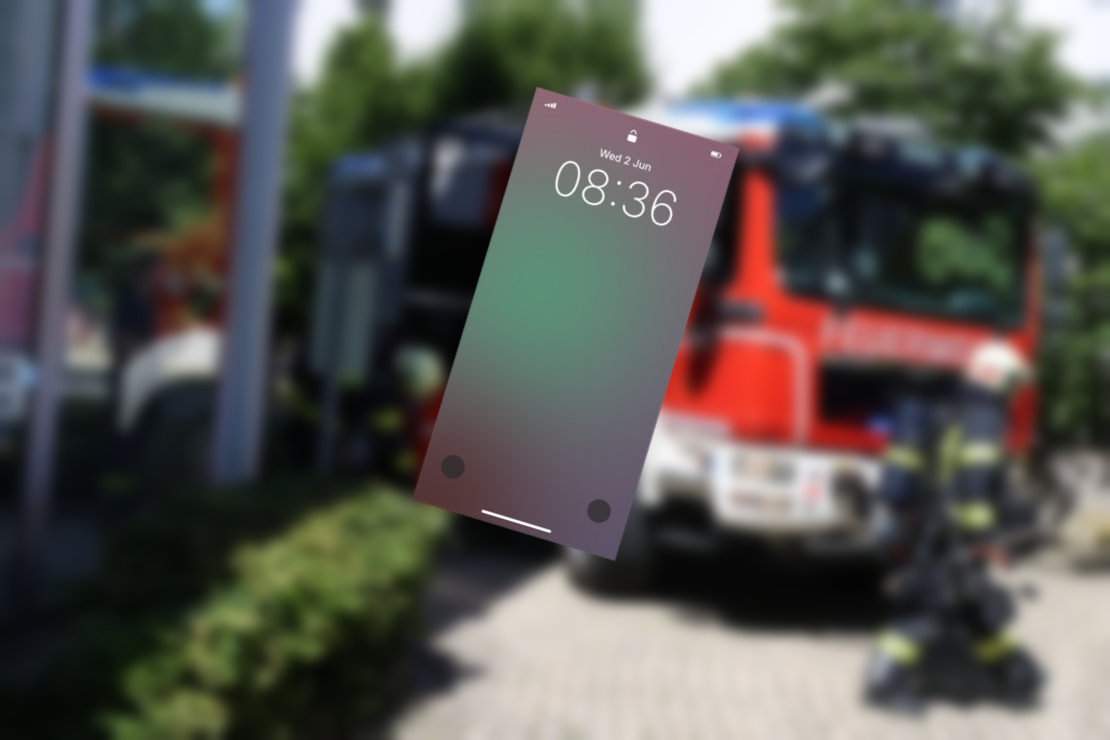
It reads 8,36
